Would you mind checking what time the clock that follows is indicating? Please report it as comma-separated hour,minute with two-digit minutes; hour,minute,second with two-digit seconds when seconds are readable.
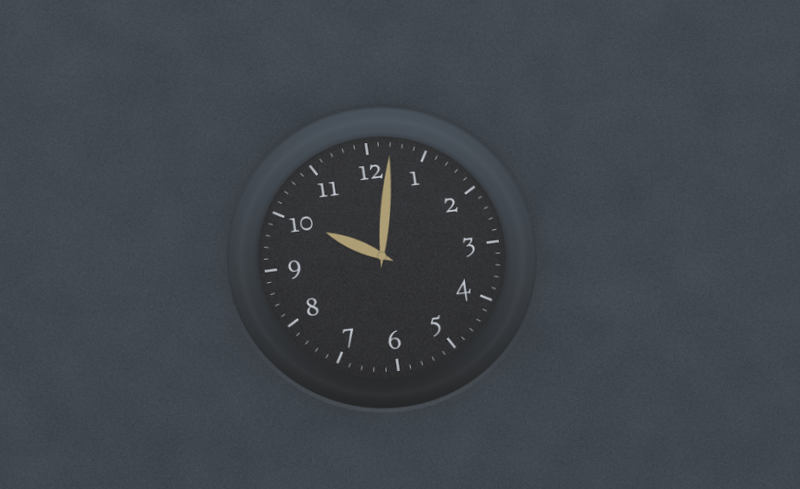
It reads 10,02
